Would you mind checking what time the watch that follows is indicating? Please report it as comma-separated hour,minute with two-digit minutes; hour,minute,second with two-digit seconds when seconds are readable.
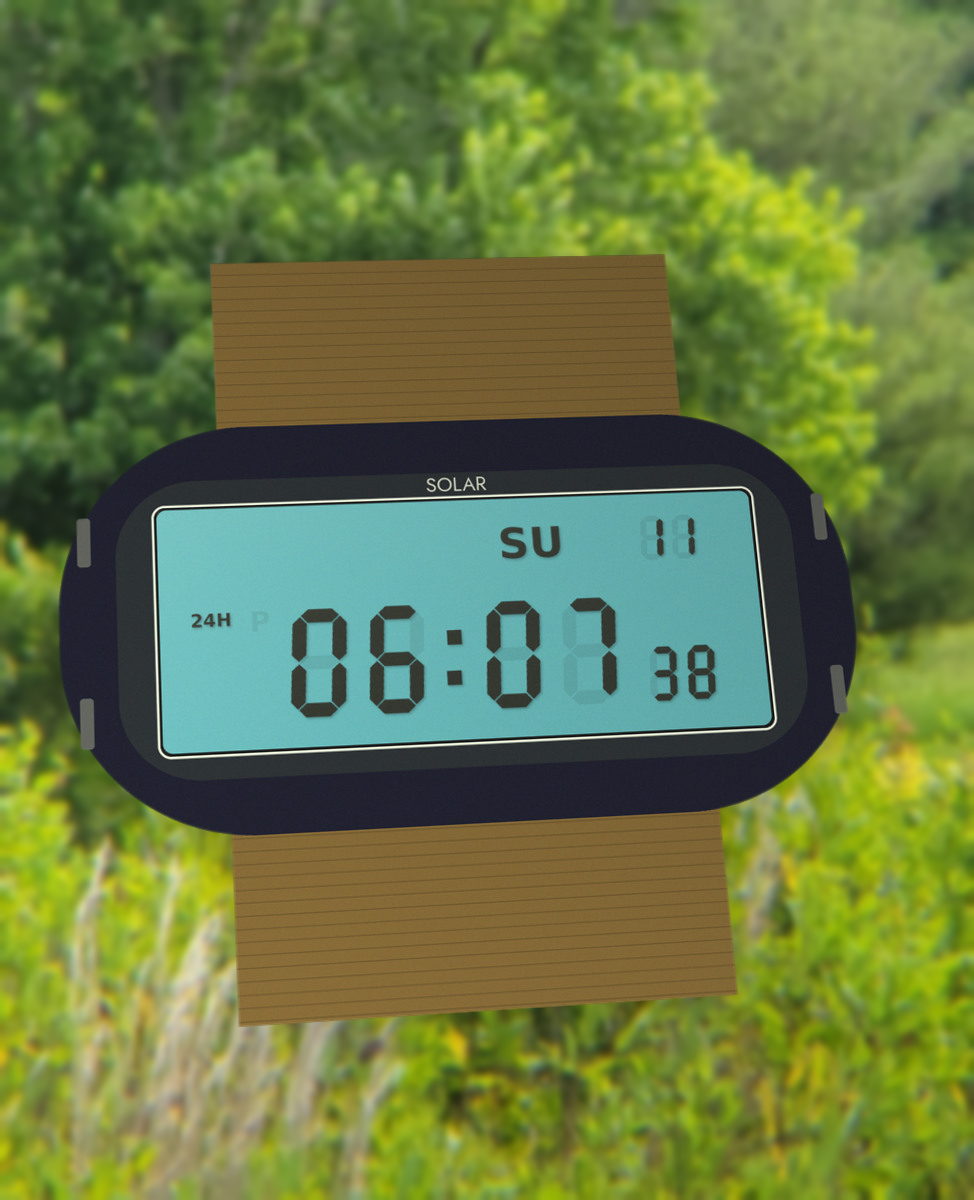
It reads 6,07,38
